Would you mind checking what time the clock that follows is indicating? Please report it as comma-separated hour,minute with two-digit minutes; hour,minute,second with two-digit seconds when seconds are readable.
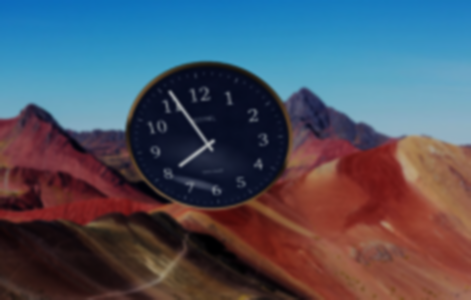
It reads 7,56
